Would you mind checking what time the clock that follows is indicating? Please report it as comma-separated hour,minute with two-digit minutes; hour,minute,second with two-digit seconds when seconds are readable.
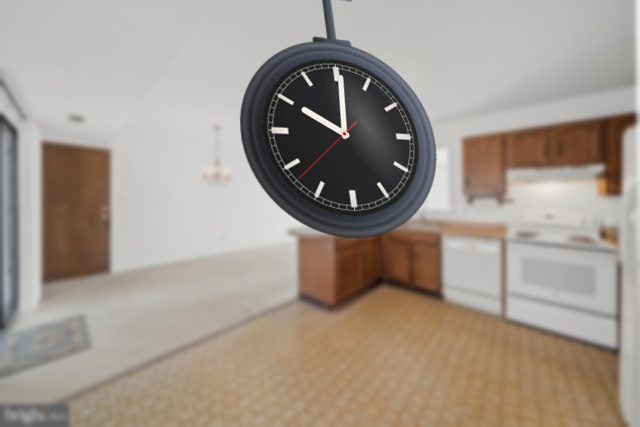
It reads 10,00,38
